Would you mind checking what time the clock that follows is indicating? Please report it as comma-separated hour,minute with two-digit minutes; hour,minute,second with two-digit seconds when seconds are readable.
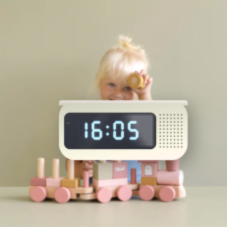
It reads 16,05
